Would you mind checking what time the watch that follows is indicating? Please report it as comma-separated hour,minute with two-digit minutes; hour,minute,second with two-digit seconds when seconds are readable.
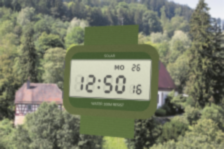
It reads 12,50
